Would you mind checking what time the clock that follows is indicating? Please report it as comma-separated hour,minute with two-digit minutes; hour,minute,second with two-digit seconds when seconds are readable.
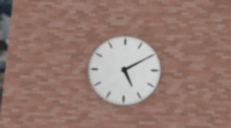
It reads 5,10
